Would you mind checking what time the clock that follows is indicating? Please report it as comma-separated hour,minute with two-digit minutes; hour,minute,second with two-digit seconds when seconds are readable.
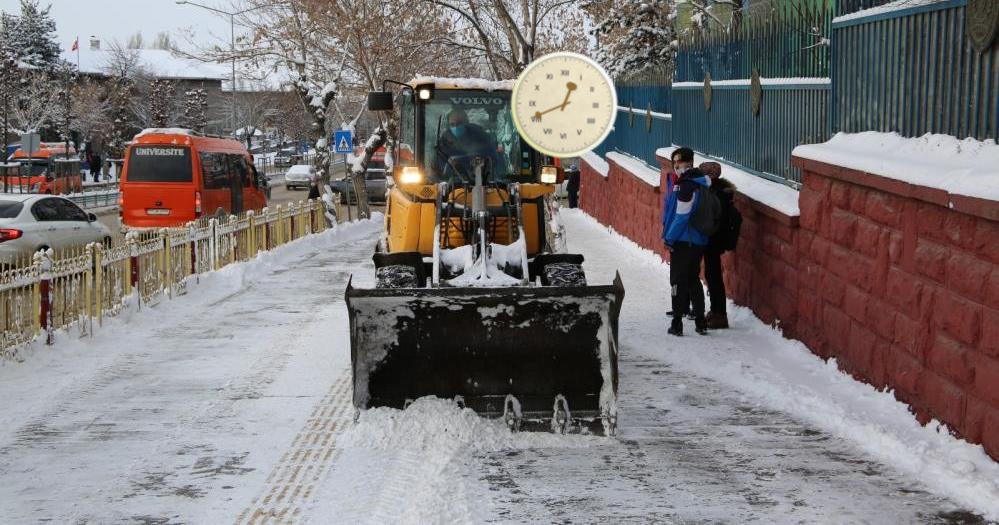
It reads 12,41
